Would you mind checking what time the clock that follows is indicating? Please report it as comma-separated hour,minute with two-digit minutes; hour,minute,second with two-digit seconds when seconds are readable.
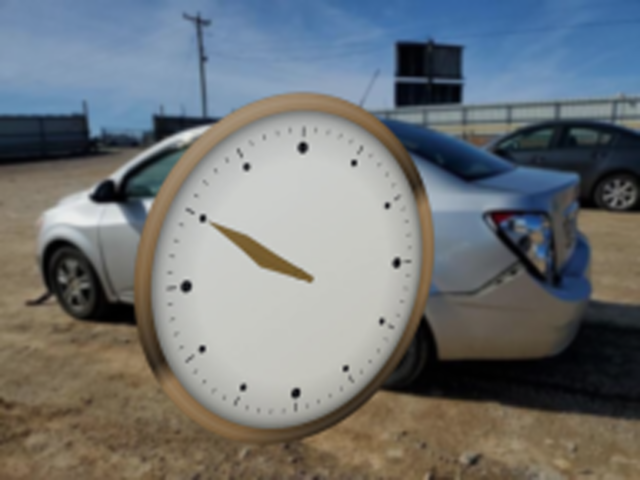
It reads 9,50
